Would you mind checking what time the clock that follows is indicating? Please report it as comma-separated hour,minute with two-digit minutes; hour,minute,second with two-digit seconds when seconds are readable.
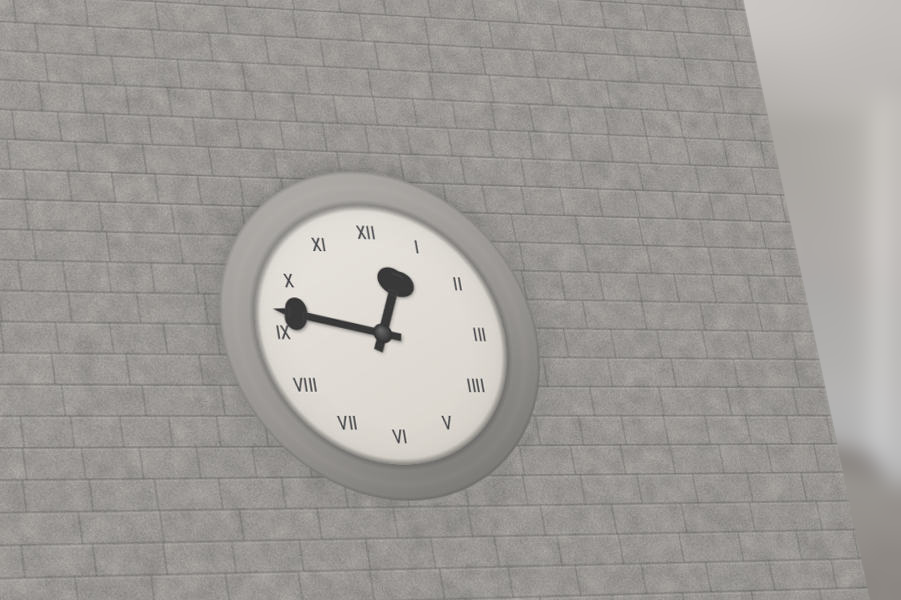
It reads 12,47
